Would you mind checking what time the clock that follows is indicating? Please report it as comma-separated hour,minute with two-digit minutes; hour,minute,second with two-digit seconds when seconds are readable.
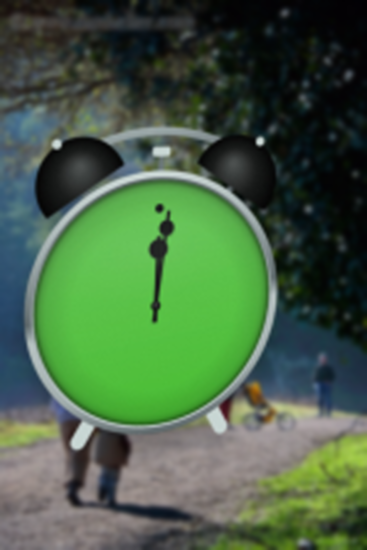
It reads 12,01
